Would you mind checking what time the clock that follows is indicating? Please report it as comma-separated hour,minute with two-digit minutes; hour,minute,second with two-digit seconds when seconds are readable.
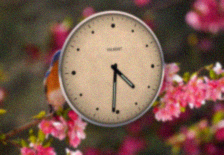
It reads 4,31
